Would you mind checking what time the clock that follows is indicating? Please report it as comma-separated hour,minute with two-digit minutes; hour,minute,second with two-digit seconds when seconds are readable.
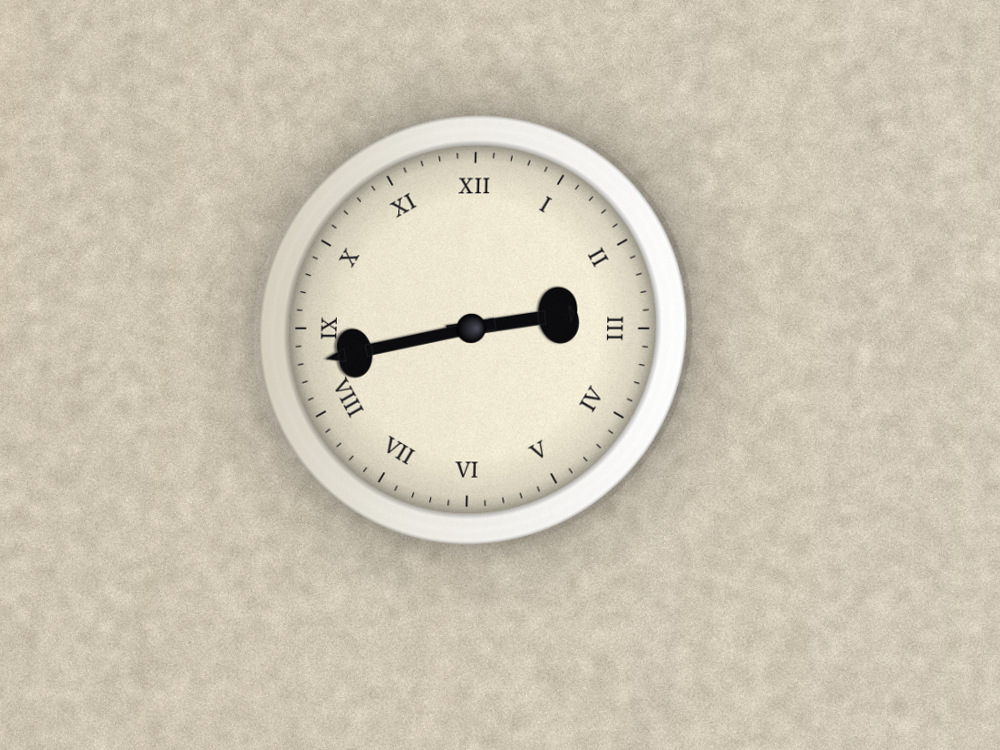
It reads 2,43
